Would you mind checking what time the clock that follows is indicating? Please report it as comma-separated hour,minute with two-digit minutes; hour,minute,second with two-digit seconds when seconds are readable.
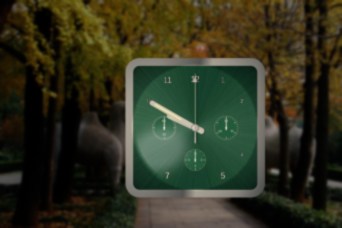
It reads 9,50
